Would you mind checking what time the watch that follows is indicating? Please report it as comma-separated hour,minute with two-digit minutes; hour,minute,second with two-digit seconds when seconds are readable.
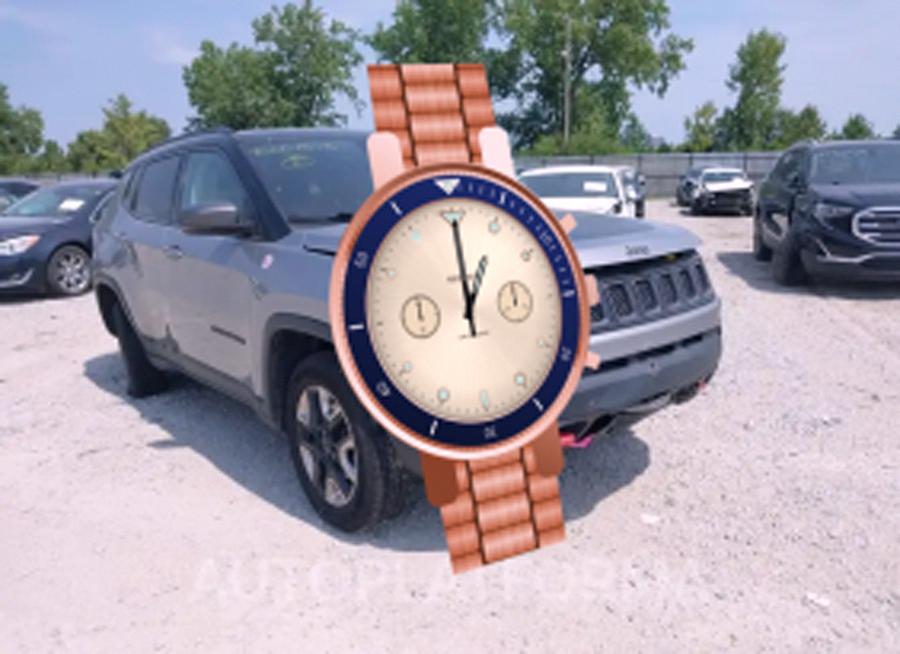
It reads 1,00
